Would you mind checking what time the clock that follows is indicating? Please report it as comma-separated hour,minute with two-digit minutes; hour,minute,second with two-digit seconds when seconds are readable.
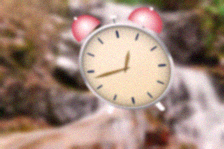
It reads 12,43
